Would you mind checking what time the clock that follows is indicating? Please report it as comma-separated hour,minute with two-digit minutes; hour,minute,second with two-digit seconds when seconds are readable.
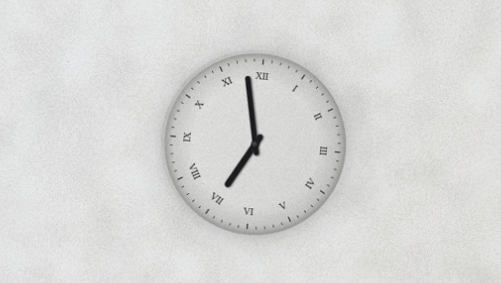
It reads 6,58
